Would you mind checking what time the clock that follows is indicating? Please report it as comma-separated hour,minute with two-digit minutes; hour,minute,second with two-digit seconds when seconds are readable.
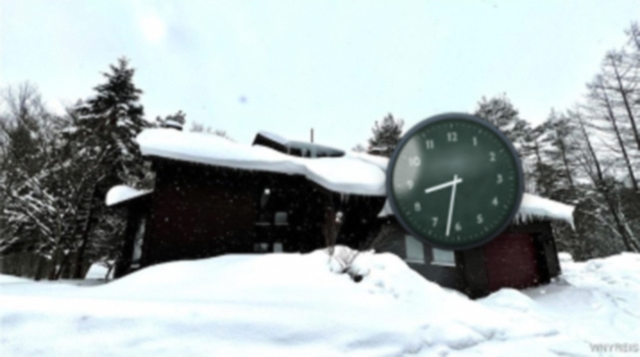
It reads 8,32
